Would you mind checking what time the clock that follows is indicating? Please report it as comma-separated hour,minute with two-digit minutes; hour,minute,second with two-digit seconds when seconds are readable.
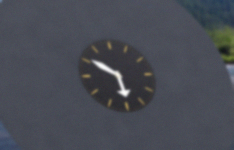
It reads 5,51
